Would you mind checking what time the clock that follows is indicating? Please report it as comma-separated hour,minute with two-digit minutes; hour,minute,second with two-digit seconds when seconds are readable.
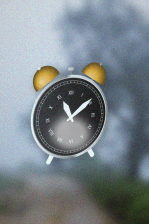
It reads 11,09
